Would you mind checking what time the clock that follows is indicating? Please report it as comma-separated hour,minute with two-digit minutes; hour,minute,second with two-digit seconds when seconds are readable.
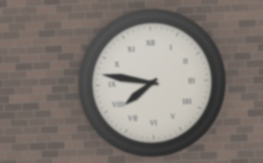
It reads 7,47
